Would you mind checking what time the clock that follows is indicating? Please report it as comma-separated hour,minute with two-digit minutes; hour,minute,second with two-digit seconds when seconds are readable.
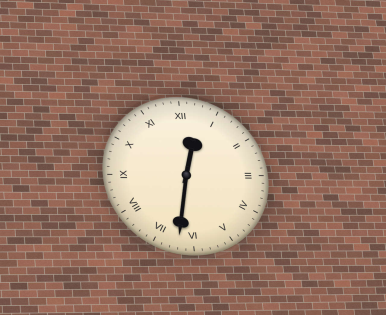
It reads 12,32
